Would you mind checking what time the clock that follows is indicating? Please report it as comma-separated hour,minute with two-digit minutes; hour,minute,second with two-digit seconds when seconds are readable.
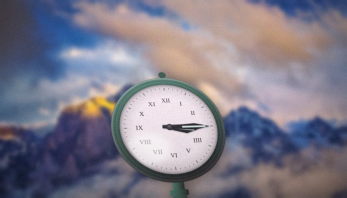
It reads 3,15
